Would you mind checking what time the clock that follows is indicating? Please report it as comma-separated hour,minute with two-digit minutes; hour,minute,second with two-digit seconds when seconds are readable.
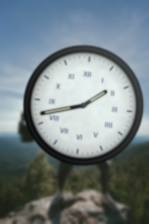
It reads 1,42
